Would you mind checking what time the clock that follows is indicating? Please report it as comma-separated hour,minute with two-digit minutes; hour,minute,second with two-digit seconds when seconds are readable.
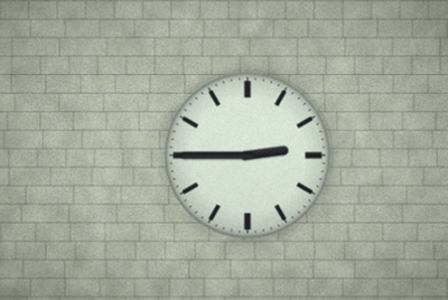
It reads 2,45
